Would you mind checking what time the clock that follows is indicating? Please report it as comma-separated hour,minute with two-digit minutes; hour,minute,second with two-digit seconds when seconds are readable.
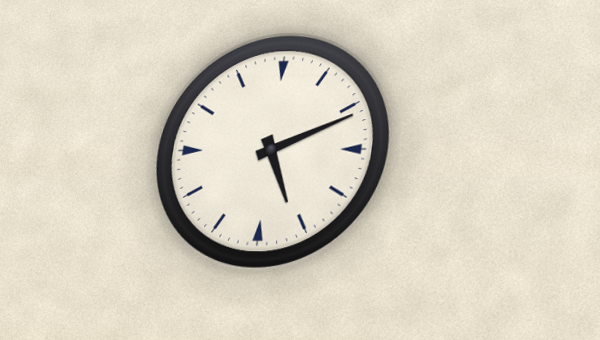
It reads 5,11
